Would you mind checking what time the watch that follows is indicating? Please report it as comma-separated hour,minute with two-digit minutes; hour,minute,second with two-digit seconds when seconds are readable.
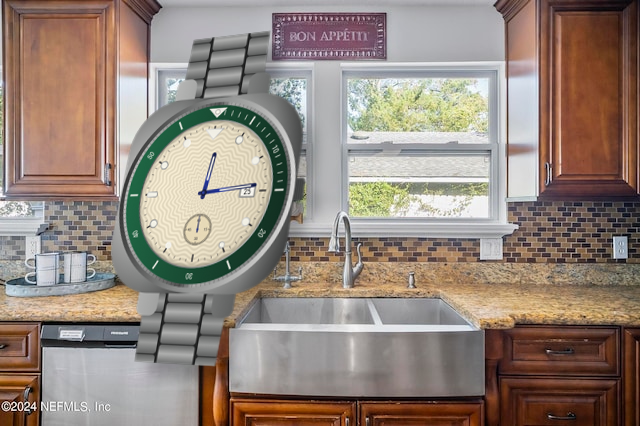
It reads 12,14
